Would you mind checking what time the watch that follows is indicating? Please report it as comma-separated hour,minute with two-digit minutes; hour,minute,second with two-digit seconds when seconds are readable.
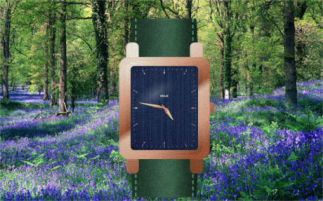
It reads 4,47
